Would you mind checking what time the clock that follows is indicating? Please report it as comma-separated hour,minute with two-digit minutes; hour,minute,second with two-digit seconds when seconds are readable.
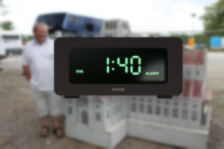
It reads 1,40
